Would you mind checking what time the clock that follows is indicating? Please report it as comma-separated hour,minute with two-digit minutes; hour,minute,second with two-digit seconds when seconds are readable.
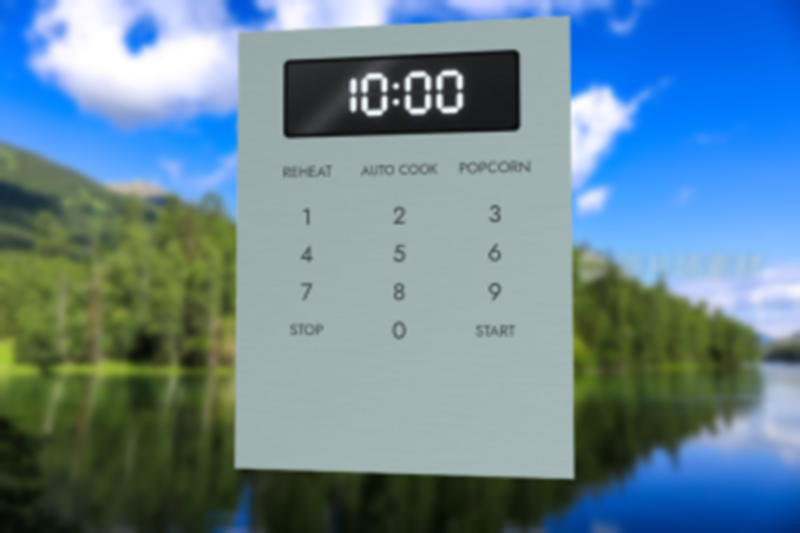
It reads 10,00
